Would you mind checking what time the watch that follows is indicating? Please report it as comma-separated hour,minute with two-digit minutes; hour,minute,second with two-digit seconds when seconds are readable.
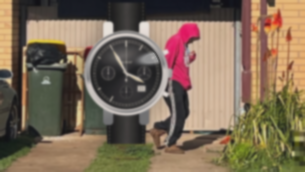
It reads 3,55
